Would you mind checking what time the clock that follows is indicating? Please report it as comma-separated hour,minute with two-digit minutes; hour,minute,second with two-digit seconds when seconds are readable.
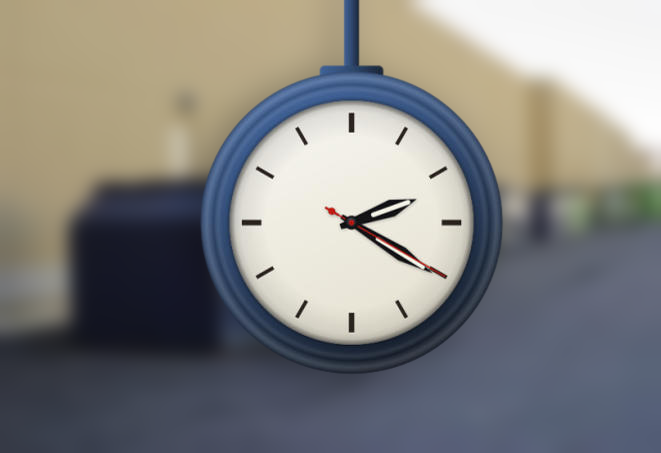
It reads 2,20,20
